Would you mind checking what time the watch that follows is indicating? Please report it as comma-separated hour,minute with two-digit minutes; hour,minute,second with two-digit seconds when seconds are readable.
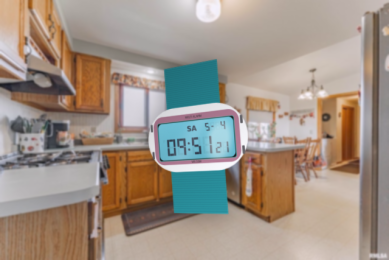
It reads 9,51,21
